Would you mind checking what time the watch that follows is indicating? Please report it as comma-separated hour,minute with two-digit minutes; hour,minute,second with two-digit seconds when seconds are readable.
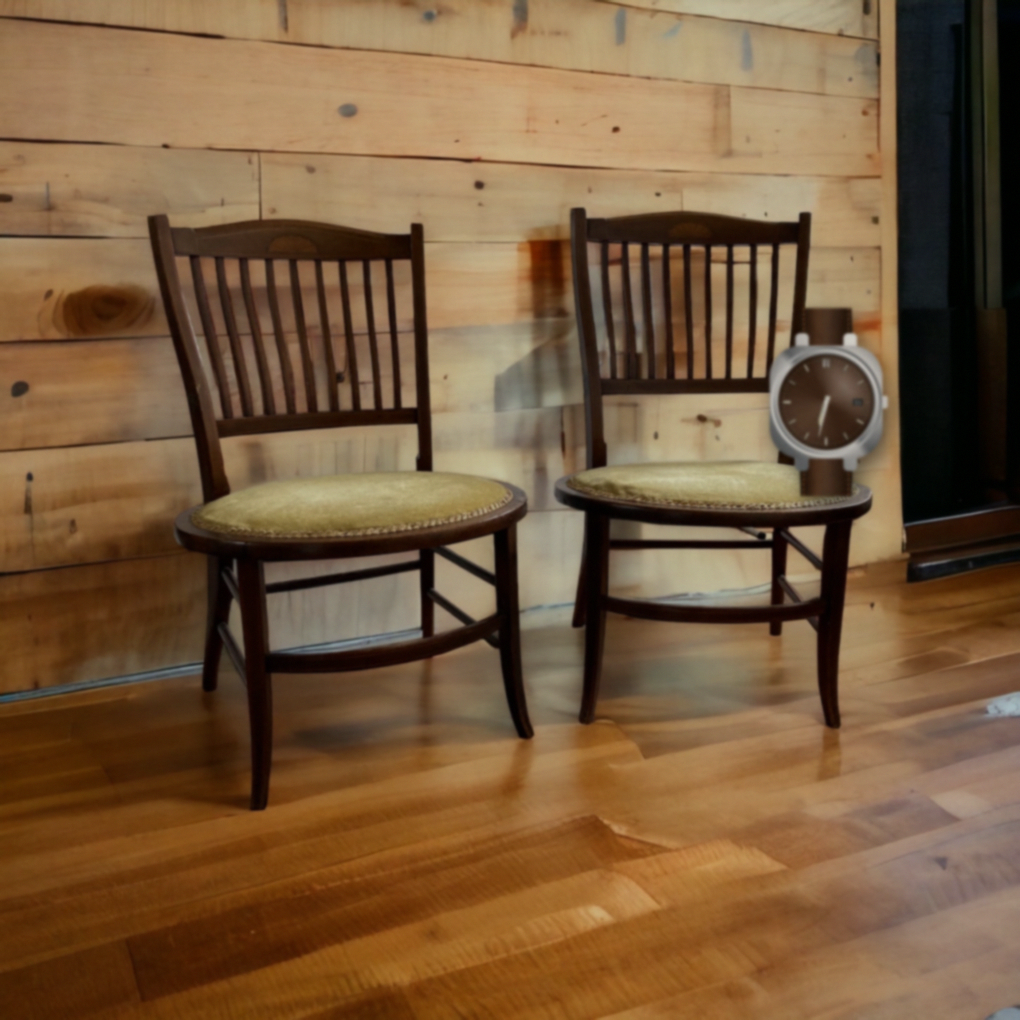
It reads 6,32
